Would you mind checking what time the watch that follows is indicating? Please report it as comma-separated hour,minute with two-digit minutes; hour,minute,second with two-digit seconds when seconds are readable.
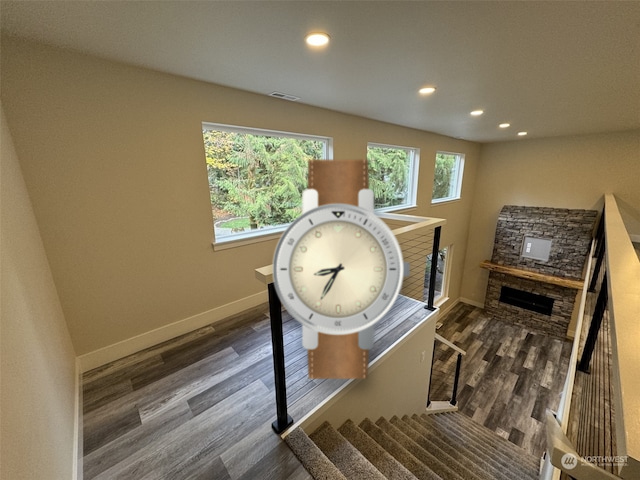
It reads 8,35
